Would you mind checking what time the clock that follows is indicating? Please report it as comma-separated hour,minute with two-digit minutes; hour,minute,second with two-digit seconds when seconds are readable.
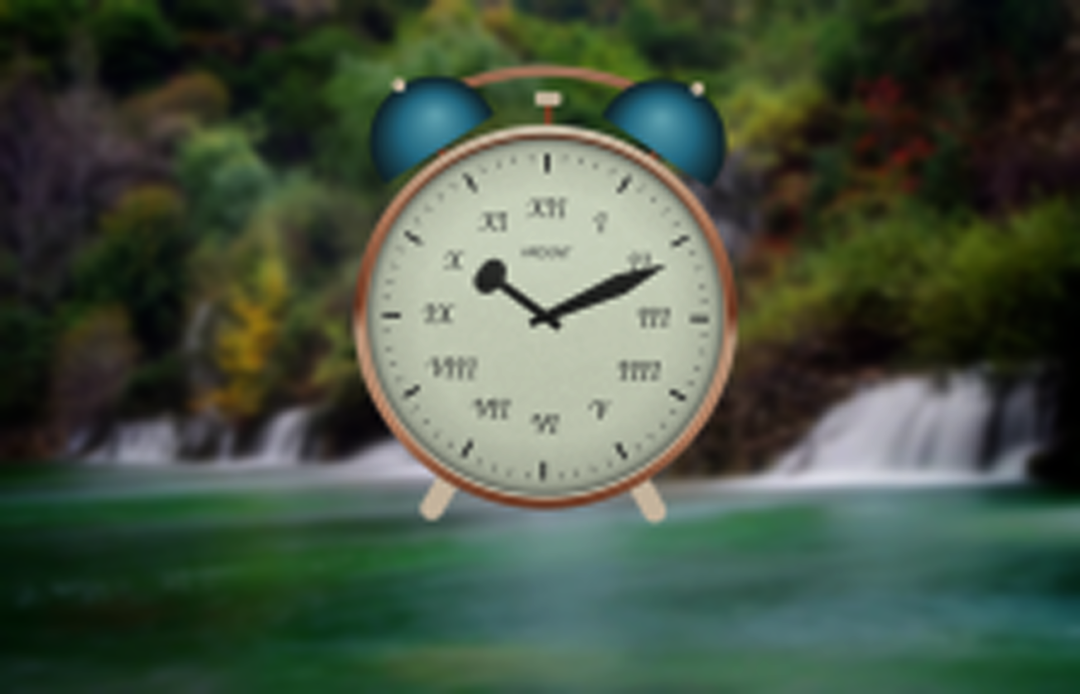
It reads 10,11
